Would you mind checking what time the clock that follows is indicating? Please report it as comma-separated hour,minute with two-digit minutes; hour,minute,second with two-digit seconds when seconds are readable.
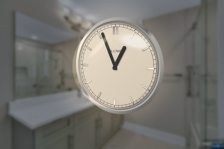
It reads 12,56
